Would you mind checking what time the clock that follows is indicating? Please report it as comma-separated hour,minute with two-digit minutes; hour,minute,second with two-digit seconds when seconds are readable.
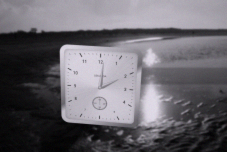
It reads 2,01
